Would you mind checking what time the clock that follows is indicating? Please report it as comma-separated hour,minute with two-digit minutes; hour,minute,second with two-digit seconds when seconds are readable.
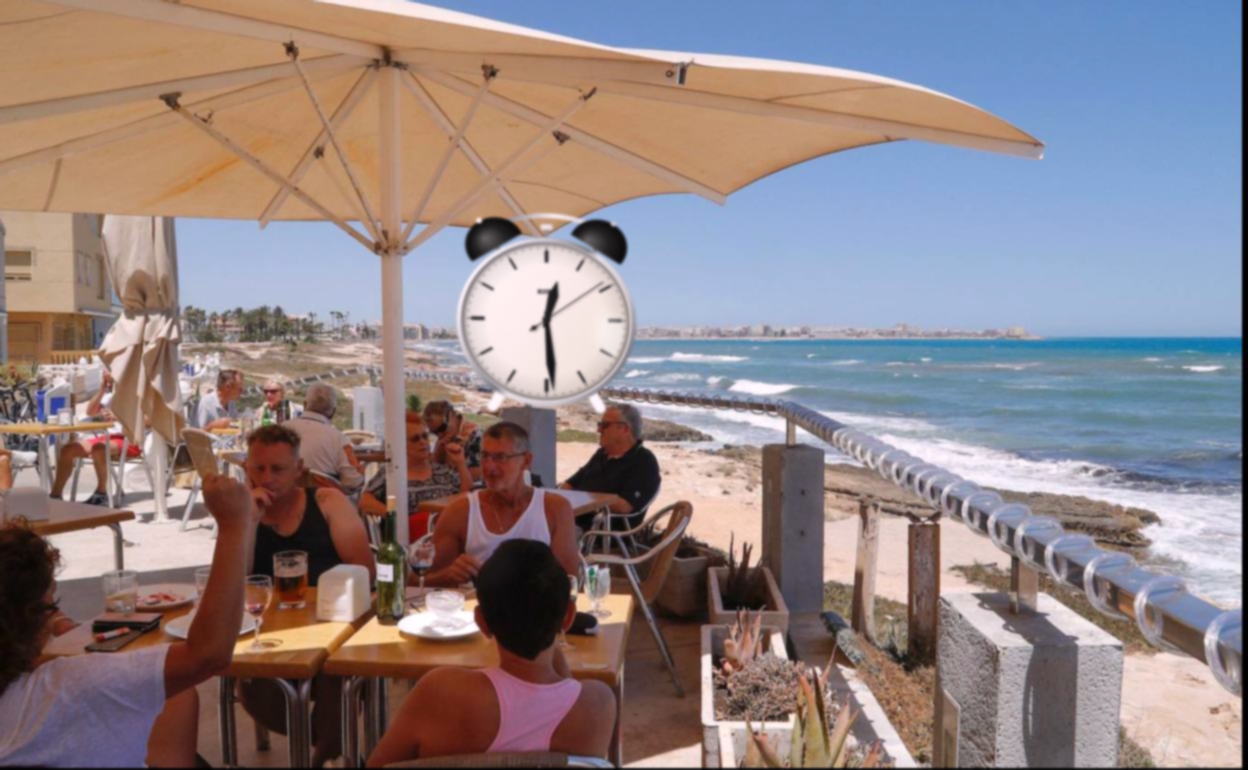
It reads 12,29,09
